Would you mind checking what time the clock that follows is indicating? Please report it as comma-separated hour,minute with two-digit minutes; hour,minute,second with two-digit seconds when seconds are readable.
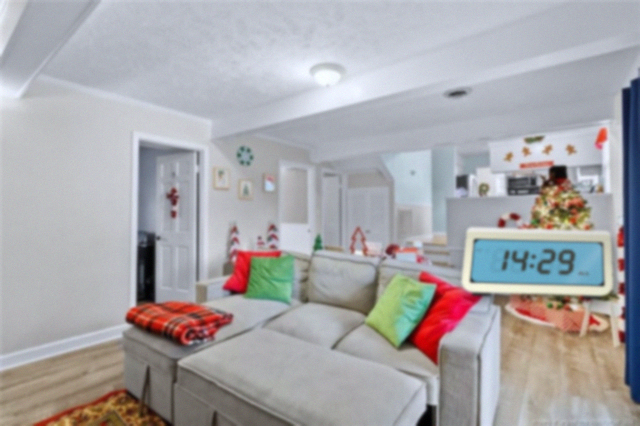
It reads 14,29
